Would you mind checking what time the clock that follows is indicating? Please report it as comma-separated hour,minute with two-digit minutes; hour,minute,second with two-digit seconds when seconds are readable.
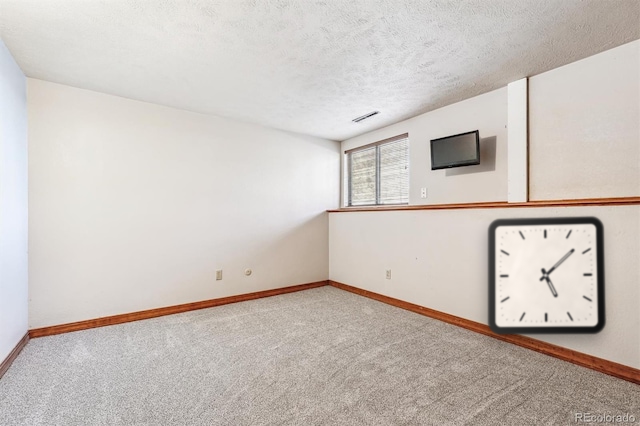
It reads 5,08
